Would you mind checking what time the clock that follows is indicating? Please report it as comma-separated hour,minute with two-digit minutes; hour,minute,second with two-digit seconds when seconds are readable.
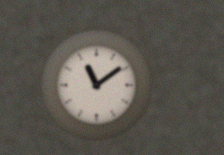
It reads 11,09
